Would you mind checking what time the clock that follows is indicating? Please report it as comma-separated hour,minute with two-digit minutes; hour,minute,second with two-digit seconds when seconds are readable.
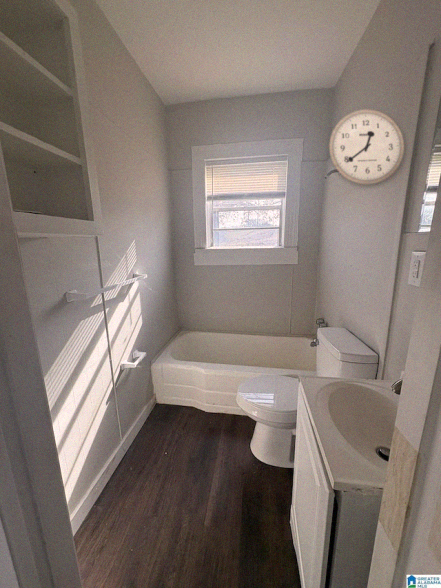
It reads 12,39
